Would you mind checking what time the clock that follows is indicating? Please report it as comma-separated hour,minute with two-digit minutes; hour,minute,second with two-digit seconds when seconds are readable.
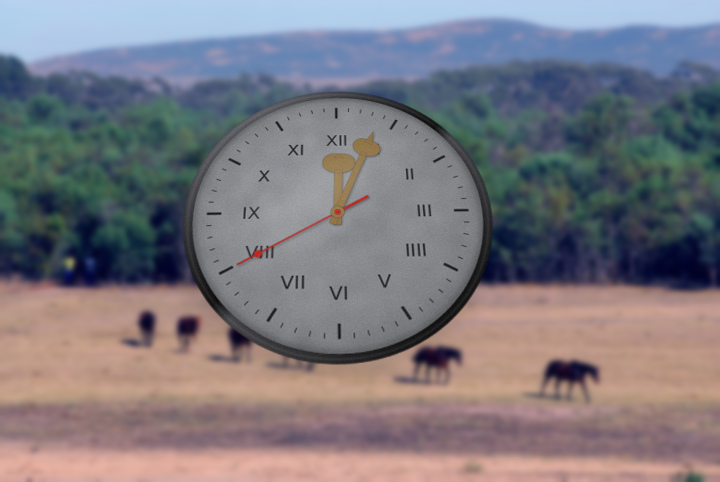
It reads 12,03,40
